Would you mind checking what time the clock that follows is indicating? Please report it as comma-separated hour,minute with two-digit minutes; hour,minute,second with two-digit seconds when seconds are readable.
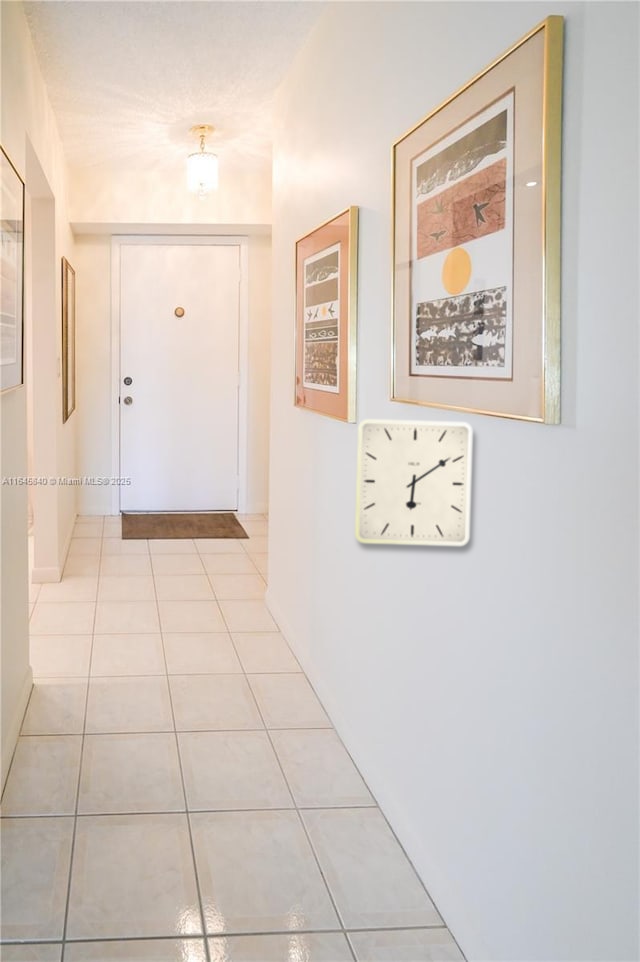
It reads 6,09
